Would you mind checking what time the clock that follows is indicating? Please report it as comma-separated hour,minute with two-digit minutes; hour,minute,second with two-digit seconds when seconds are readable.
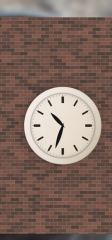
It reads 10,33
